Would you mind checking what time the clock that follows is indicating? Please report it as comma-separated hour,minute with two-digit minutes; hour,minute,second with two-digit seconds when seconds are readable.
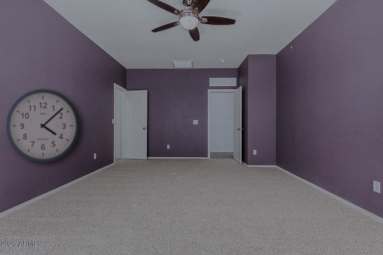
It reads 4,08
